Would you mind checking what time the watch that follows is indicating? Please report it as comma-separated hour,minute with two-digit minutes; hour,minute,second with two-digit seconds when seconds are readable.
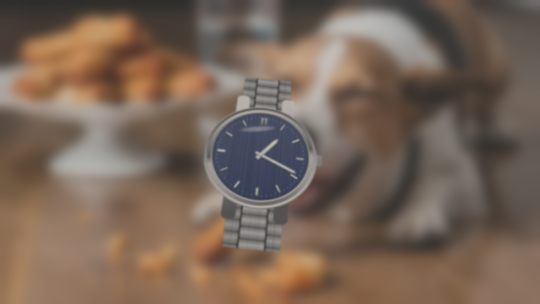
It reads 1,19
